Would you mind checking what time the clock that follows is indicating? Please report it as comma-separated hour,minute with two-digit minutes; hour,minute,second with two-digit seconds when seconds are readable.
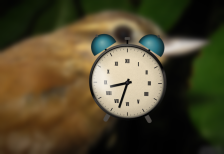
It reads 8,33
